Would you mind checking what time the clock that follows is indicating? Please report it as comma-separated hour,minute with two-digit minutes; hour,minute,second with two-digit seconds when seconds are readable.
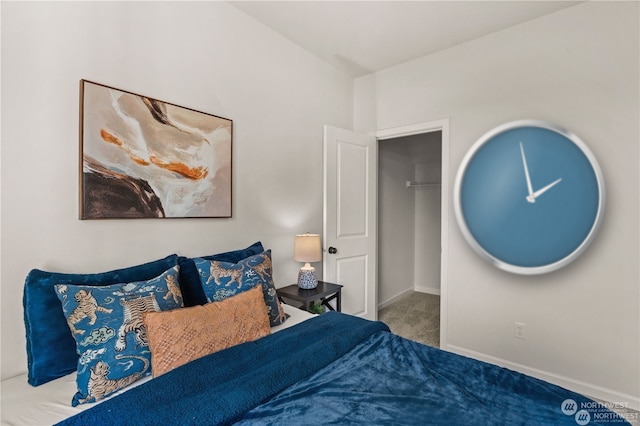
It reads 1,58
